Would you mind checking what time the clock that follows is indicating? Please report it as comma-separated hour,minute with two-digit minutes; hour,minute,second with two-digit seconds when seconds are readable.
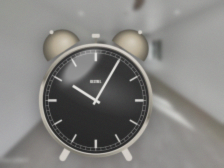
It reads 10,05
